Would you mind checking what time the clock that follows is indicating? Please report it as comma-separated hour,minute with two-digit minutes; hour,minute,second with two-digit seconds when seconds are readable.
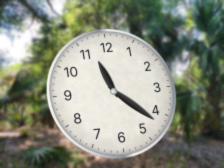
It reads 11,22
